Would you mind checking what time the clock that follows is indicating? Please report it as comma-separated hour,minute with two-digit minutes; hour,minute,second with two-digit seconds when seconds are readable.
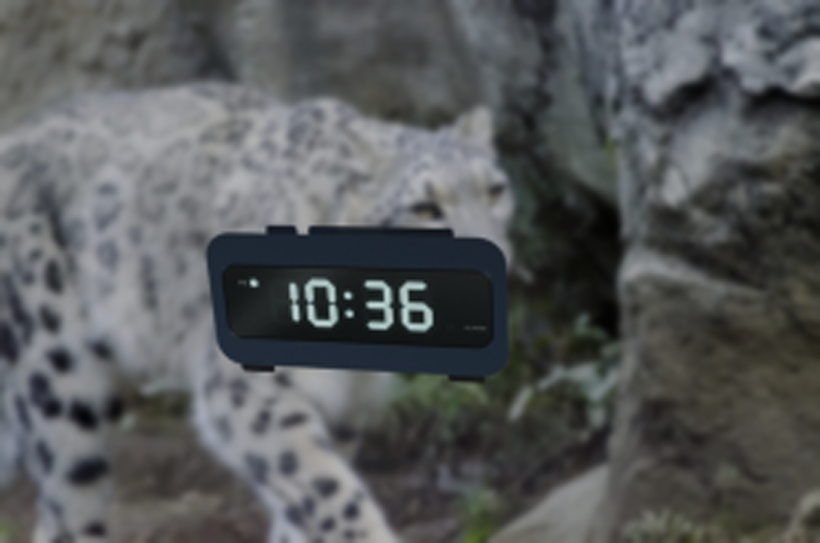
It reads 10,36
